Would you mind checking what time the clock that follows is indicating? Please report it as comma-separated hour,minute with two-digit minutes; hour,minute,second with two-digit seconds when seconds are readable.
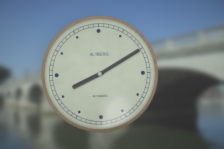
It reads 8,10
